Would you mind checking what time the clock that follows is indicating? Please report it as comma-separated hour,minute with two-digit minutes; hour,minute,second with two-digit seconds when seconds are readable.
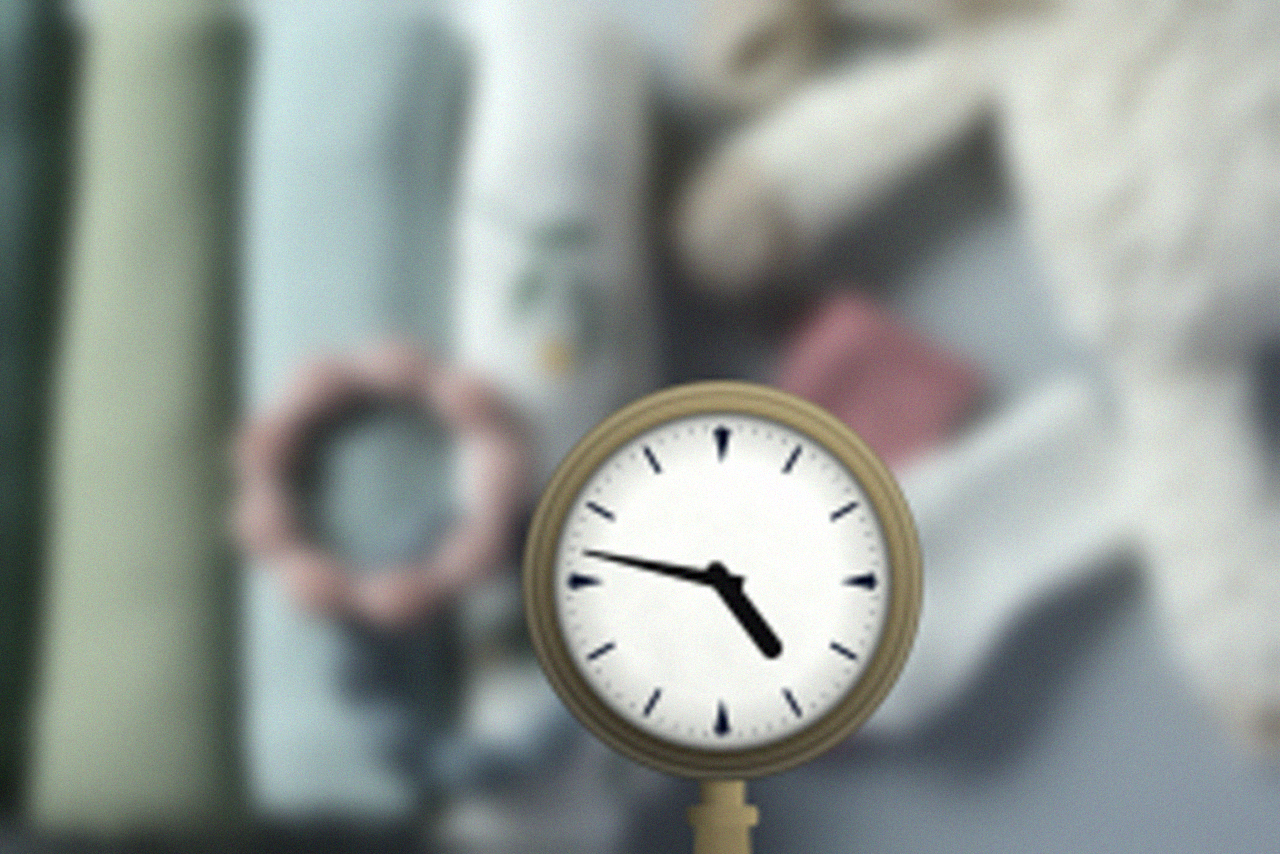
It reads 4,47
